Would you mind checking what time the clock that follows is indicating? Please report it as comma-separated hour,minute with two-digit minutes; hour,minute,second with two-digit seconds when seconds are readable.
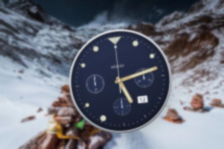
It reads 5,13
